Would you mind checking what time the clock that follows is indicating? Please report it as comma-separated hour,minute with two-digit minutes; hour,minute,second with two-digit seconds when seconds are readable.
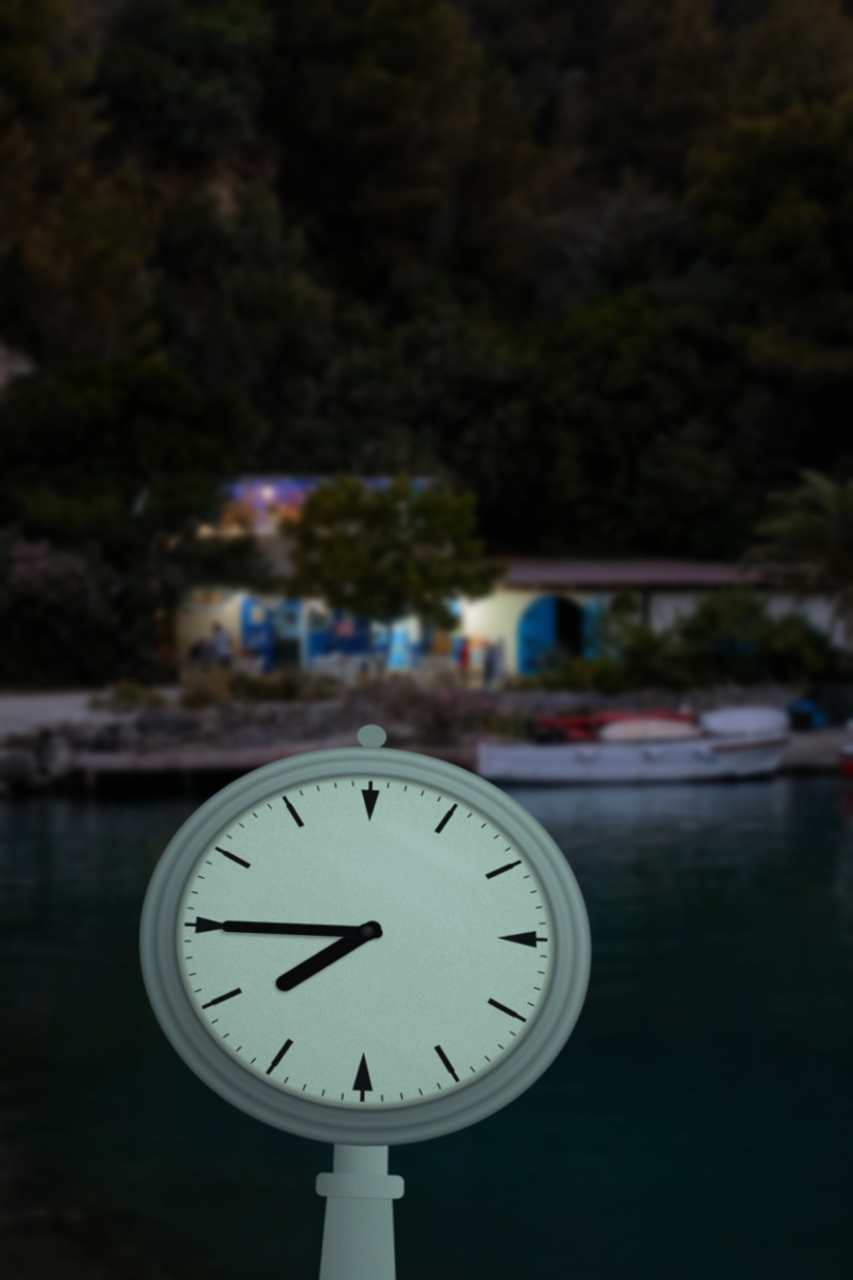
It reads 7,45
